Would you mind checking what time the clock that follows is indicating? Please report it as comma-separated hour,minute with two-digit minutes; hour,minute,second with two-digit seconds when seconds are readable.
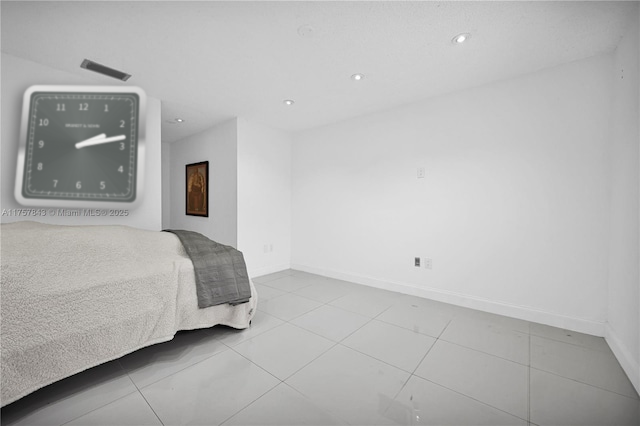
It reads 2,13
